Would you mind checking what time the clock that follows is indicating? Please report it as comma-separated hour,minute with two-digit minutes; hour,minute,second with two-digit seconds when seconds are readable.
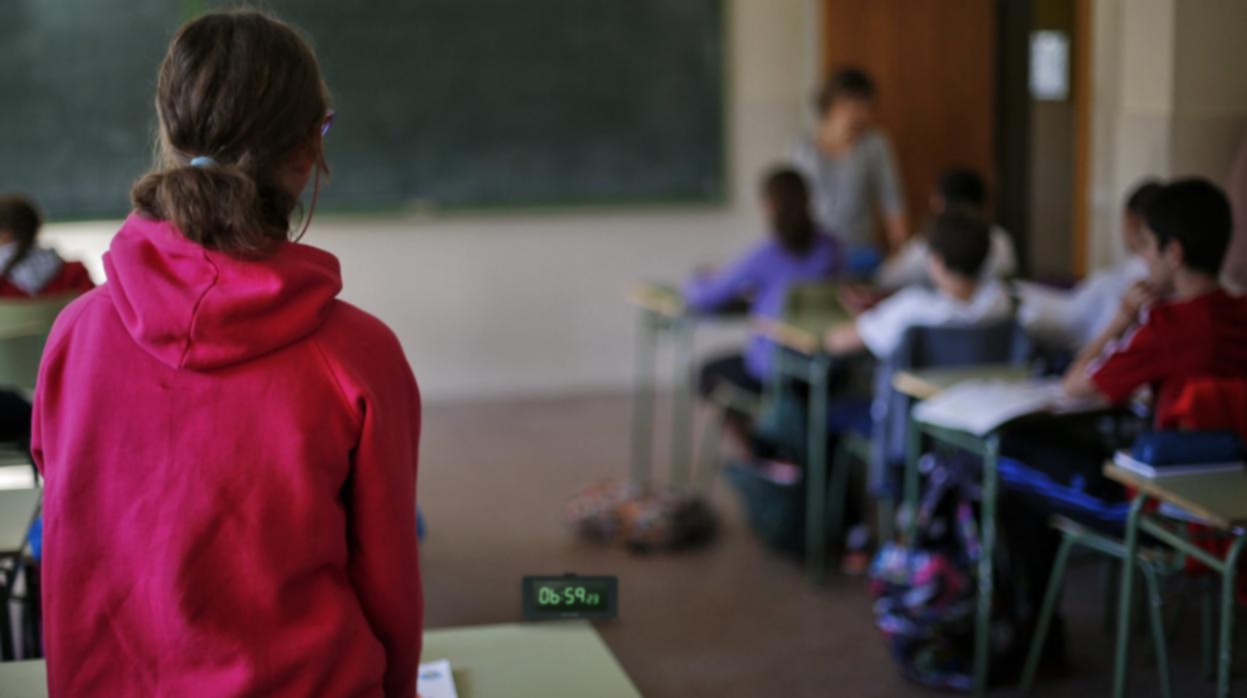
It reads 6,59
